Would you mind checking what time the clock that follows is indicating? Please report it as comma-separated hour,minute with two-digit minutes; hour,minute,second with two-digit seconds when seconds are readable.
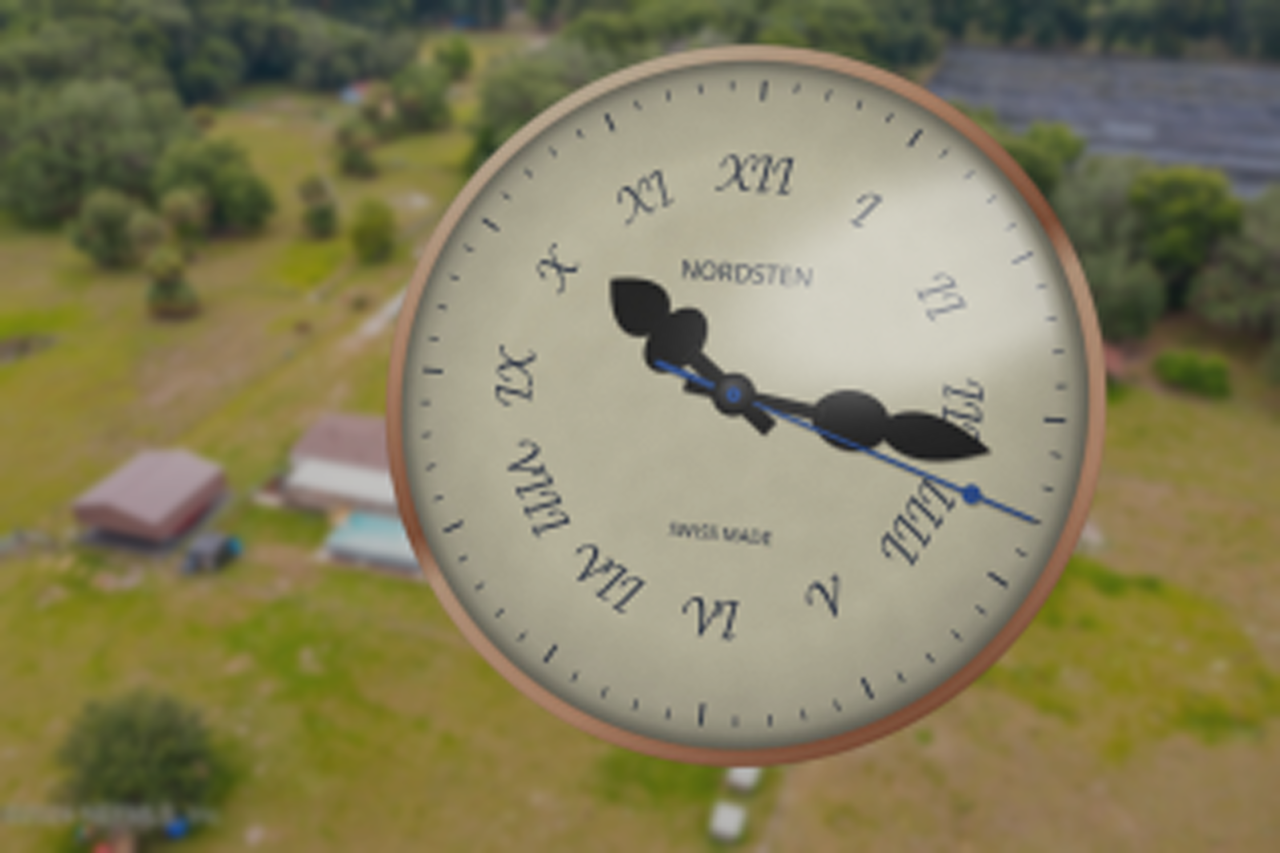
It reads 10,16,18
